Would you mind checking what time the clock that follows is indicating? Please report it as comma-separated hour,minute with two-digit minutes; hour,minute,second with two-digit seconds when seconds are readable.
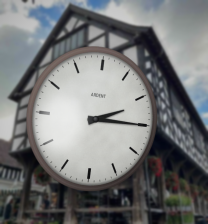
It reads 2,15
